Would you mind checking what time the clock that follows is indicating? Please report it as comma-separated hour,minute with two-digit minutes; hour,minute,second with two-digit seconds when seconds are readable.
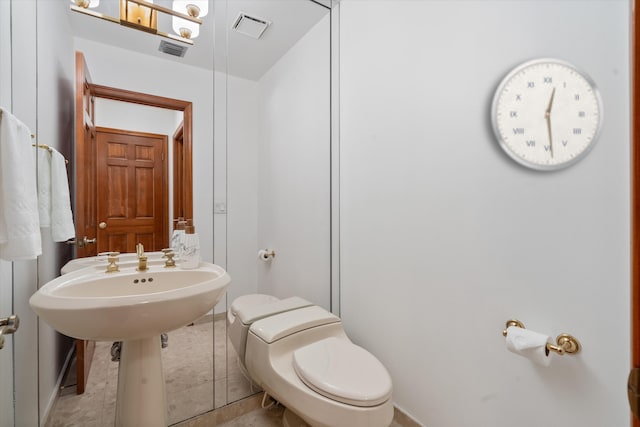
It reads 12,29
